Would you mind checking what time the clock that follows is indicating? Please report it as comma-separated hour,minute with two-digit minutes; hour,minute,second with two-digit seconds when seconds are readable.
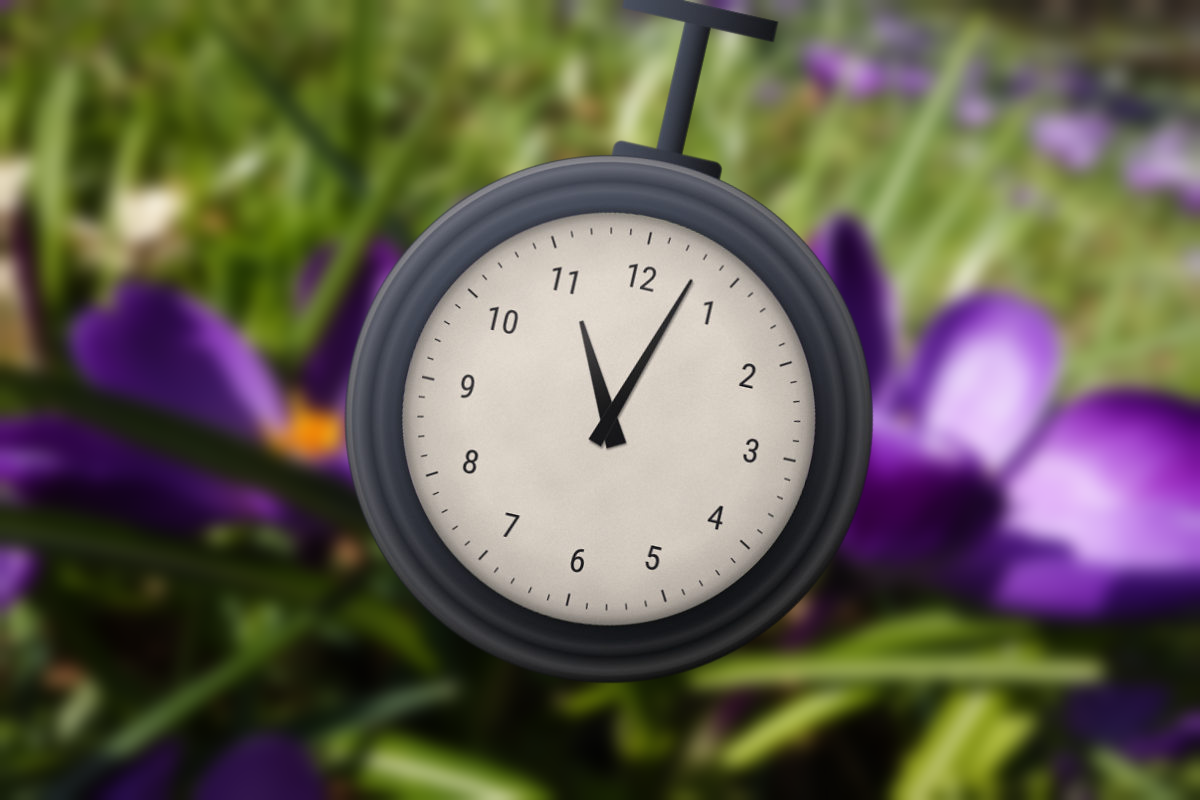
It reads 11,03
